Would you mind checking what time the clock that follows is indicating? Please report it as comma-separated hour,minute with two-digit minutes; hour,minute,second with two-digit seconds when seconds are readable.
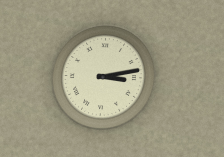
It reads 3,13
